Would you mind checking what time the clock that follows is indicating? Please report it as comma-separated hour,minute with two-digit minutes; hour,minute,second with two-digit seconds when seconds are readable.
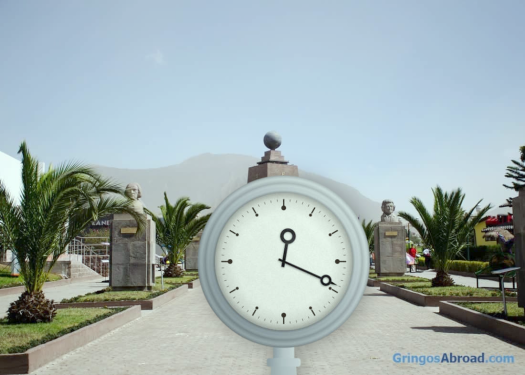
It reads 12,19
